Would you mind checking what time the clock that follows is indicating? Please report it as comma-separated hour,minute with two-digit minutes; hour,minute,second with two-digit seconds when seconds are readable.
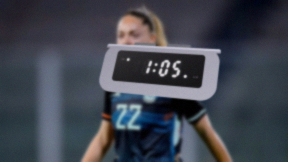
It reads 1,05
